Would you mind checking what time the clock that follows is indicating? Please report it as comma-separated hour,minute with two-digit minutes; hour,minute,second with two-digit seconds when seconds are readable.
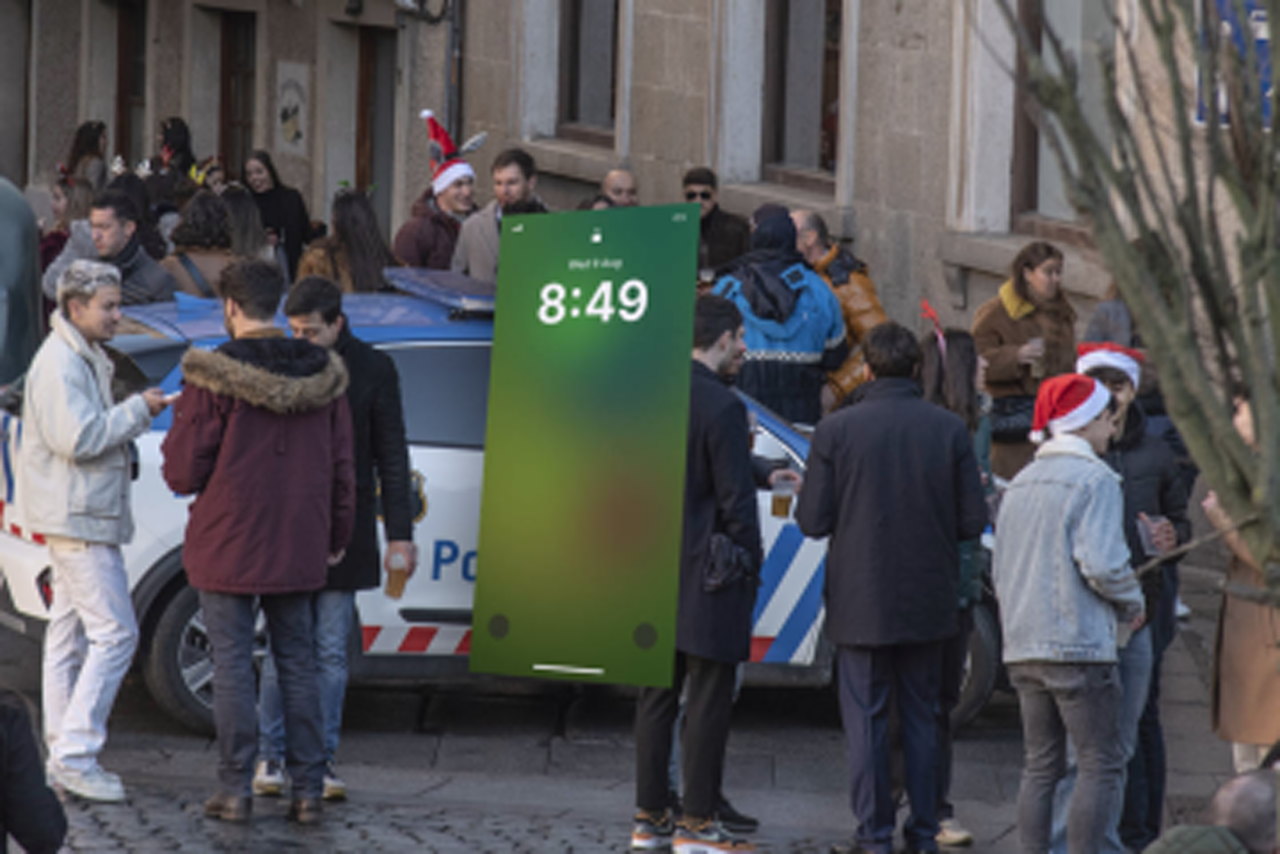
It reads 8,49
